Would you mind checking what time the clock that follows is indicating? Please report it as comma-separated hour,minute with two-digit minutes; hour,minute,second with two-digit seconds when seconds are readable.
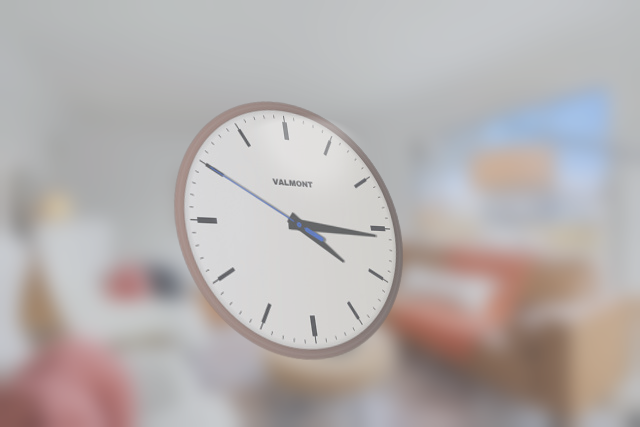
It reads 4,15,50
